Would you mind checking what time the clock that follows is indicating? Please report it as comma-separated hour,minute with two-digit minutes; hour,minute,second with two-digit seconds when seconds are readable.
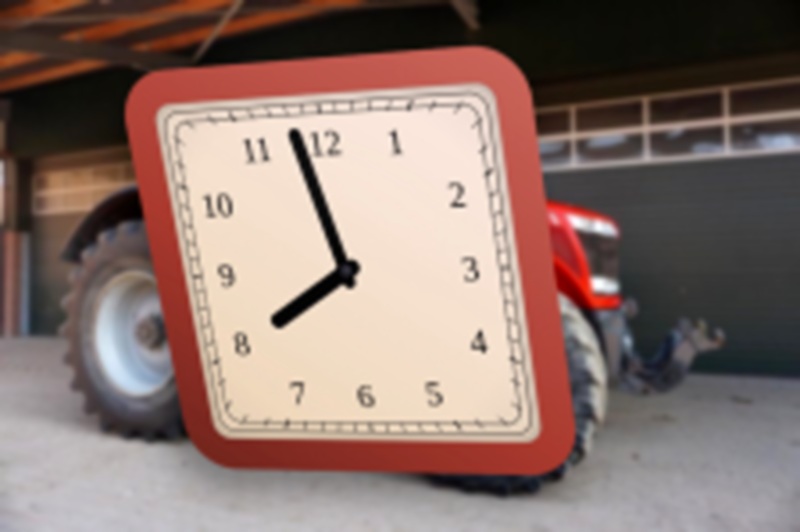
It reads 7,58
